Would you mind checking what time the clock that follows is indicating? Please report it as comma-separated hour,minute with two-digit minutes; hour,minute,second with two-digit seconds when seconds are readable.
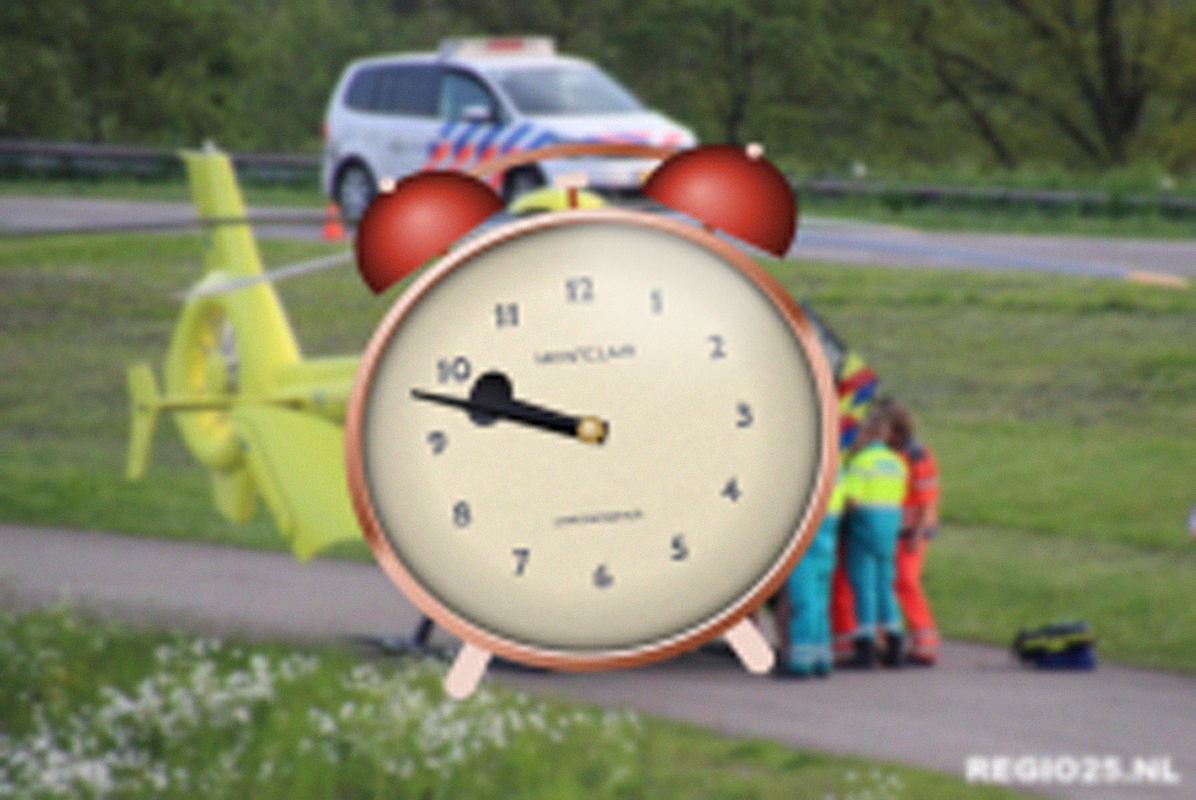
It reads 9,48
